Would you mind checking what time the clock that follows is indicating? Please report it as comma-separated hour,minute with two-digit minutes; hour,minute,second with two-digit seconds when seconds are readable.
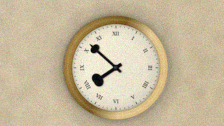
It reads 7,52
